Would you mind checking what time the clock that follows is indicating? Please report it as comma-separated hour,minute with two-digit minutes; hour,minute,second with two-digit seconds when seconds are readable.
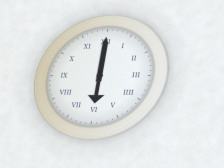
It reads 6,00
